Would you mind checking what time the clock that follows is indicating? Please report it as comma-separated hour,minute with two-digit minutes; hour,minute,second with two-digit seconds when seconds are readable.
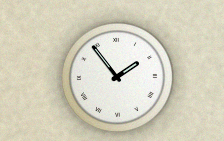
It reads 1,54
